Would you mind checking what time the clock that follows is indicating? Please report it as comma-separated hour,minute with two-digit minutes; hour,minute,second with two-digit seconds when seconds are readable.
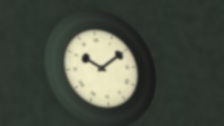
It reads 10,10
